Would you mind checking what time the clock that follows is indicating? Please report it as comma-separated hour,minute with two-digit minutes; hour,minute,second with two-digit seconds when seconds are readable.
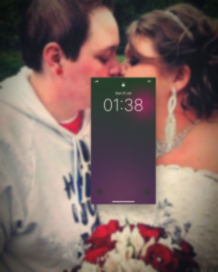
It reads 1,38
